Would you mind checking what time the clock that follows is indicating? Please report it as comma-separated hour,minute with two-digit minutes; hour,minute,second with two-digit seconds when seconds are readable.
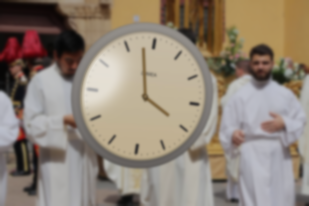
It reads 3,58
